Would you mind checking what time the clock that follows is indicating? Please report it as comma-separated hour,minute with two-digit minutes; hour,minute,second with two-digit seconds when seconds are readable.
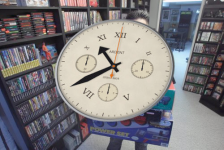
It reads 10,39
